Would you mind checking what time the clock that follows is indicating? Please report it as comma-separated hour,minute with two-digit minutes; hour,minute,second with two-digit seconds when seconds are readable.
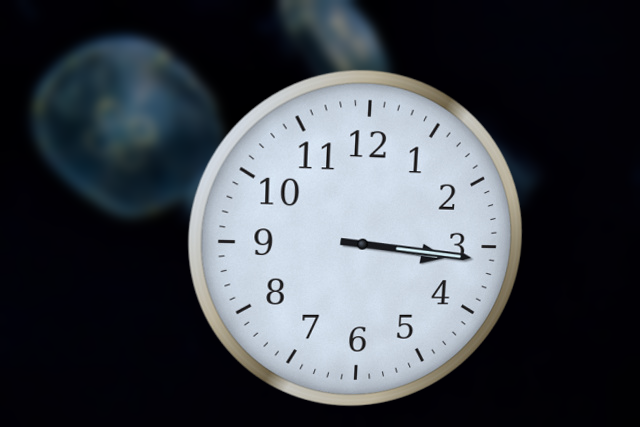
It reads 3,16
